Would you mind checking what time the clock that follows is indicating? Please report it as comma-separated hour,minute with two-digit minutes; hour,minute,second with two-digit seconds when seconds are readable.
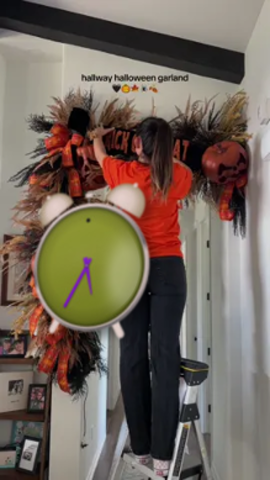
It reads 5,35
